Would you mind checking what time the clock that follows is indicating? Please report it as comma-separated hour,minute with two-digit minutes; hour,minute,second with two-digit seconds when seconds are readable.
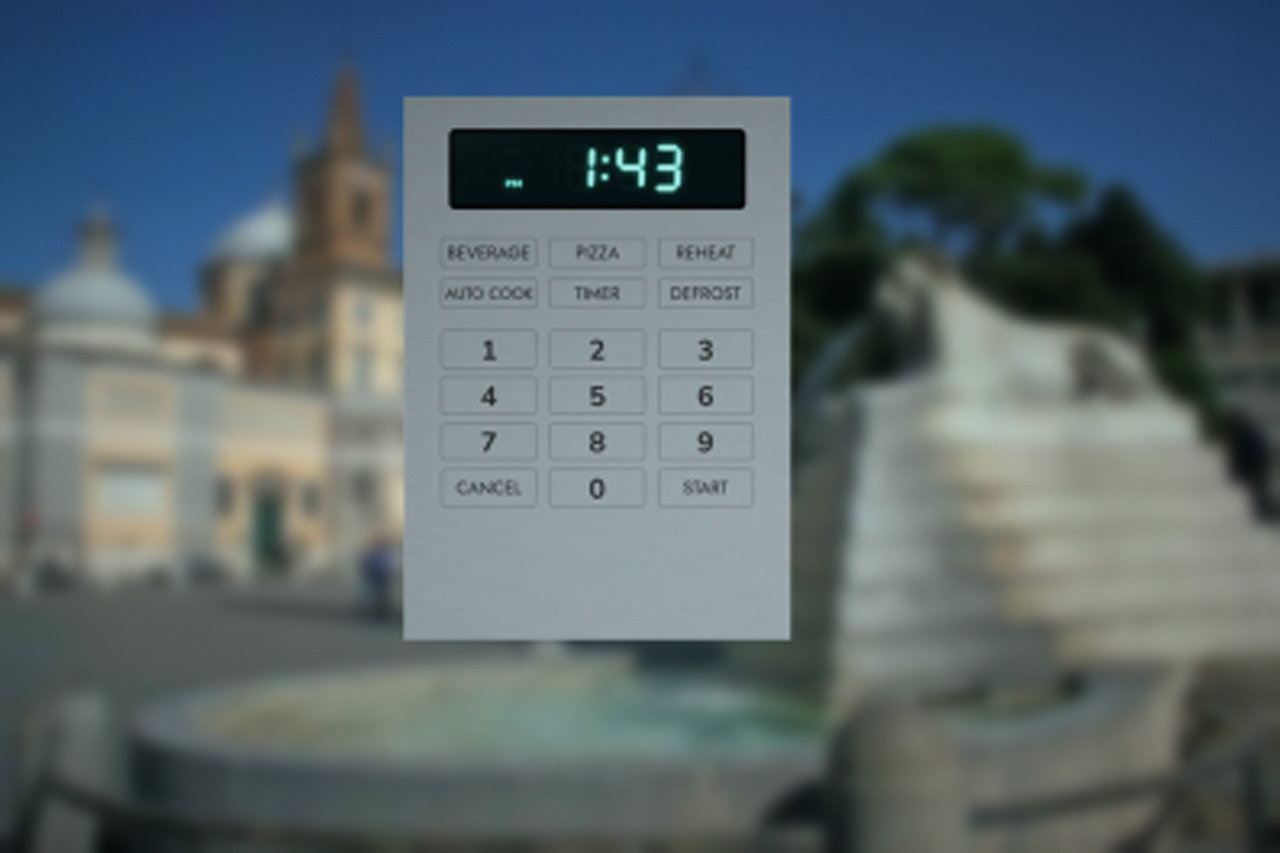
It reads 1,43
